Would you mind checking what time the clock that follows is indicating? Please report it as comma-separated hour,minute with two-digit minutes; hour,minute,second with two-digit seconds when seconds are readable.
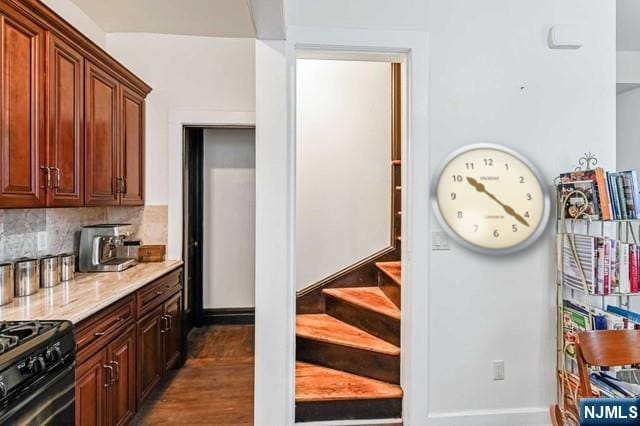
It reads 10,22
